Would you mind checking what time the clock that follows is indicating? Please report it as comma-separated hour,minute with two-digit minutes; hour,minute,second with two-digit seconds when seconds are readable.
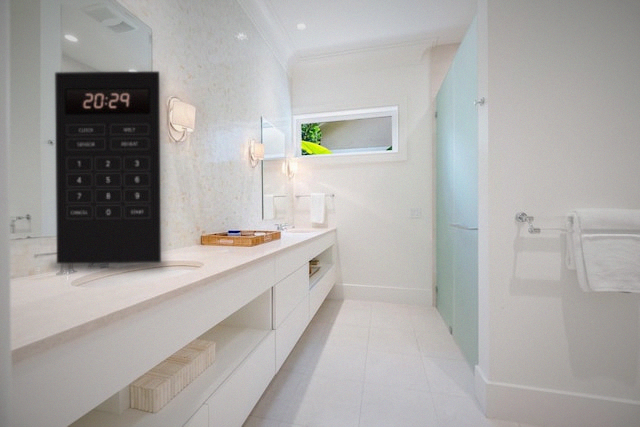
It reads 20,29
